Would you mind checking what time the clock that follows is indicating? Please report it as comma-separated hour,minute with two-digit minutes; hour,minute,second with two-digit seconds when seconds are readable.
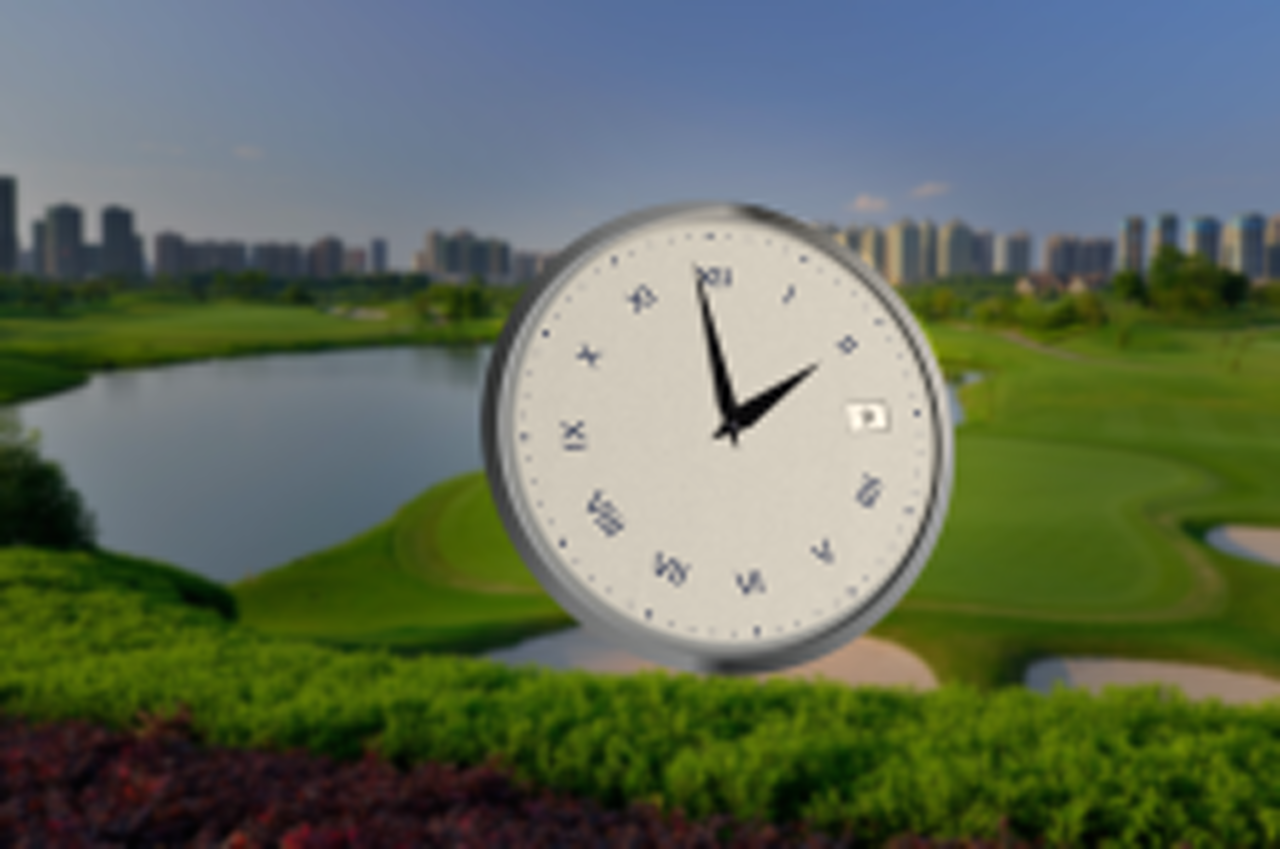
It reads 1,59
